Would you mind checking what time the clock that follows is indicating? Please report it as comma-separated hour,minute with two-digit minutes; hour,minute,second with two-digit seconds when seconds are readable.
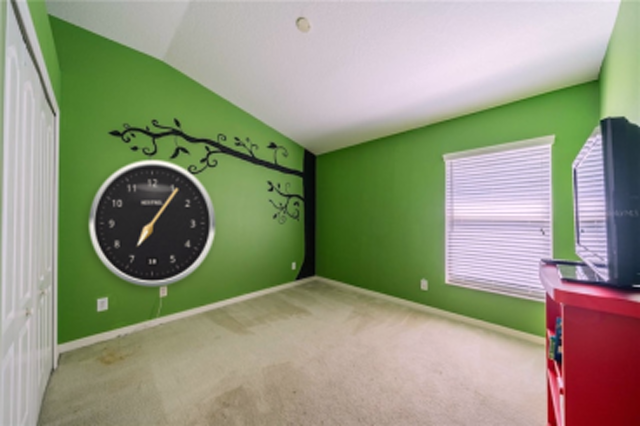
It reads 7,06
